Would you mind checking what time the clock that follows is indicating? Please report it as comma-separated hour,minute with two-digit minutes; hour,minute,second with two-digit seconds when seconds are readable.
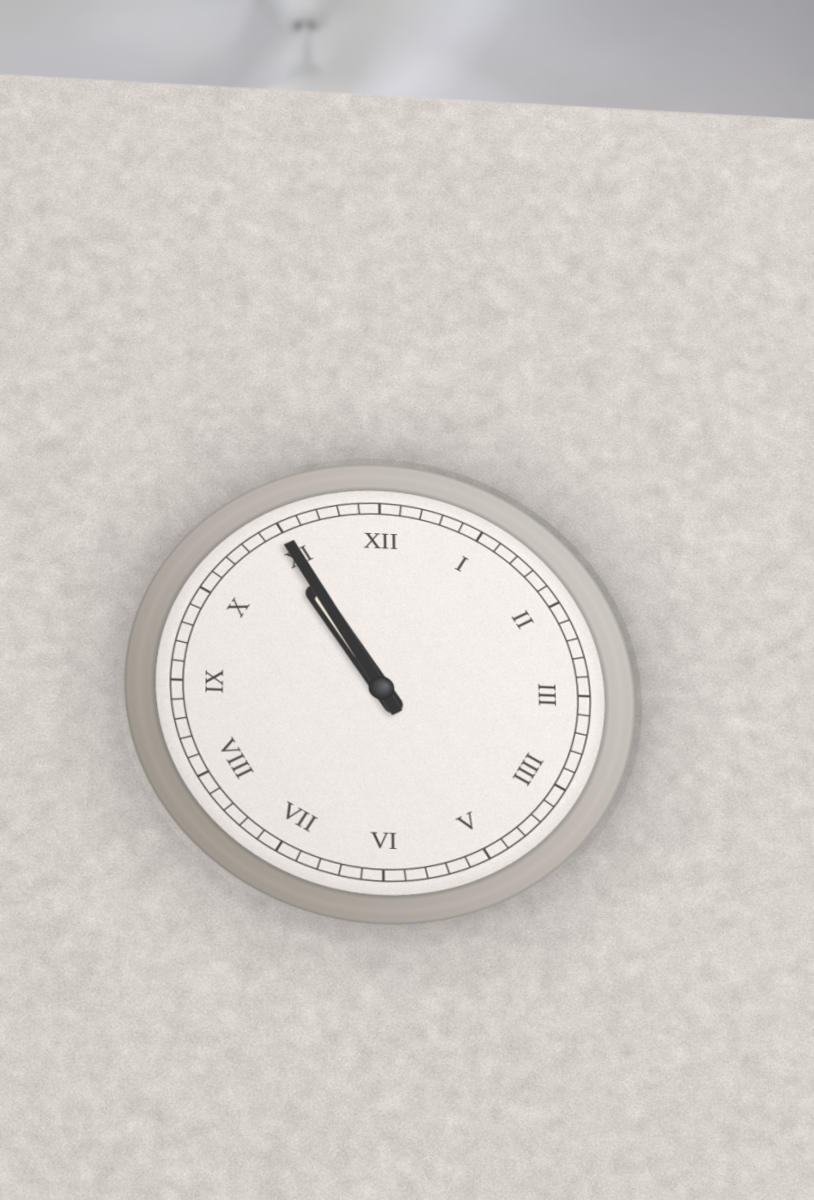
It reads 10,55
